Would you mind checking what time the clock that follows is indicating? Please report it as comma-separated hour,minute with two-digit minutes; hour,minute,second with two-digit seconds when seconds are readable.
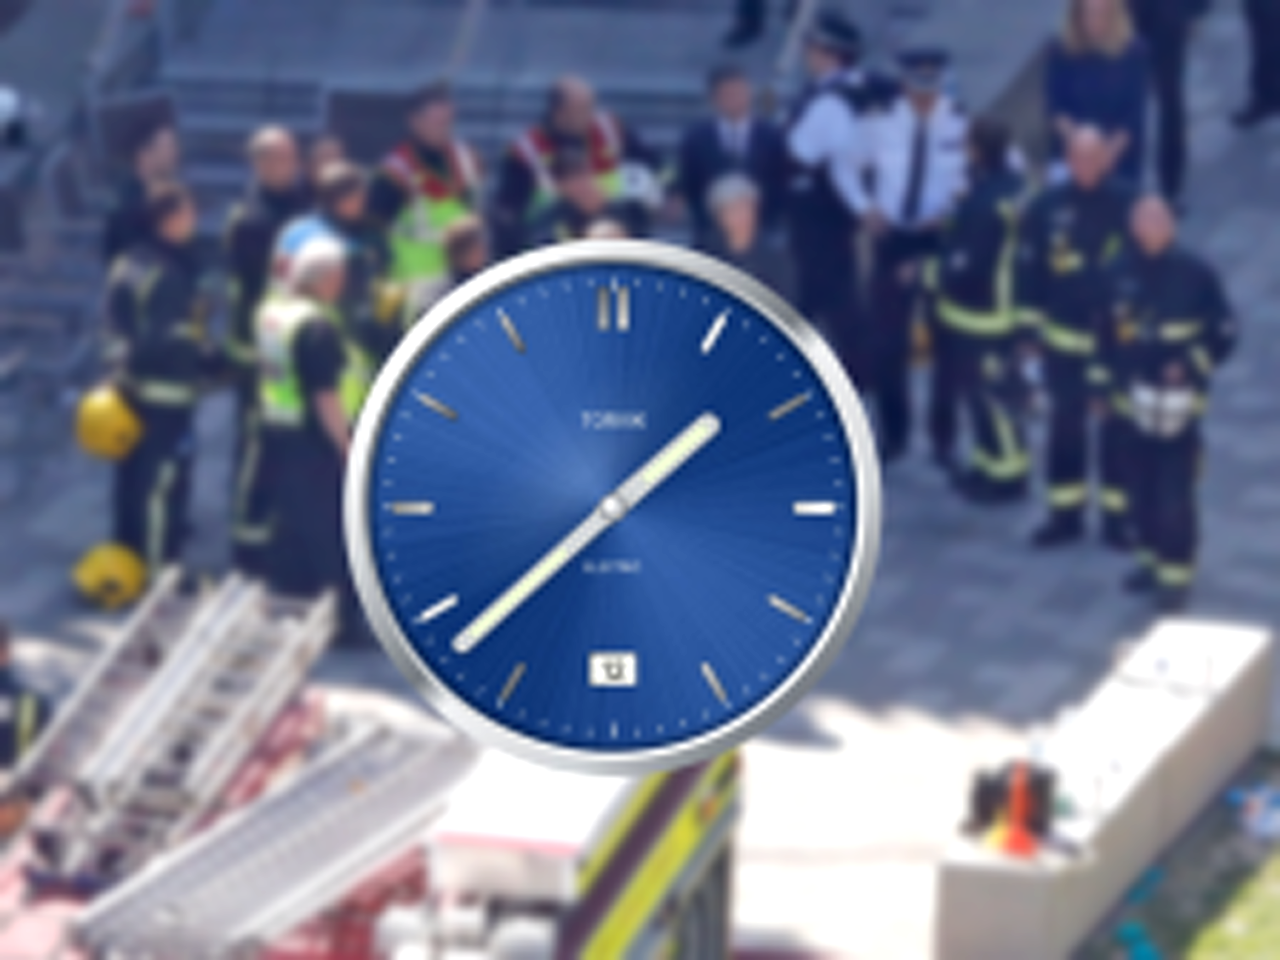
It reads 1,38
